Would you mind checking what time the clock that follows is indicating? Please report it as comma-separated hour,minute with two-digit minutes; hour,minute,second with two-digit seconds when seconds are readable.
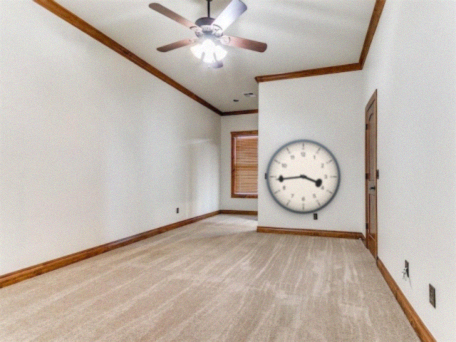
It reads 3,44
